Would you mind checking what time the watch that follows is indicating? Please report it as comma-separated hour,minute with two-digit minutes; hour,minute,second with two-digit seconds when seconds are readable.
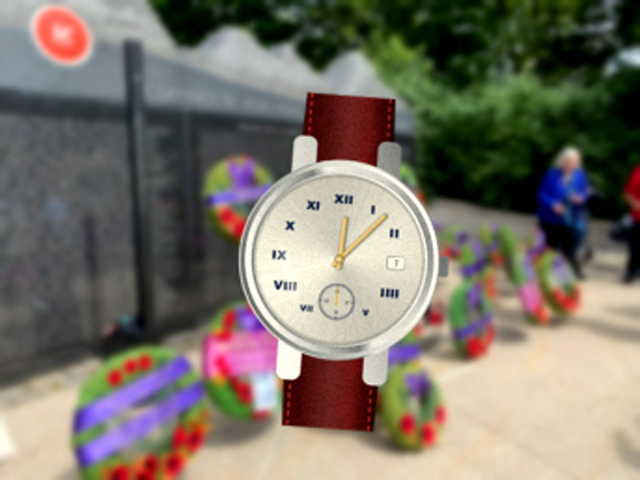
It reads 12,07
